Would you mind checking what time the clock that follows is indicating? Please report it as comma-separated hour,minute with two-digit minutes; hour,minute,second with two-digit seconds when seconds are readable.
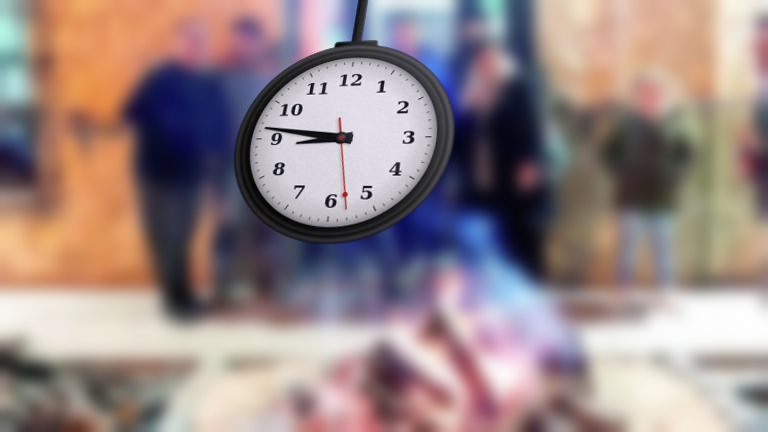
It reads 8,46,28
